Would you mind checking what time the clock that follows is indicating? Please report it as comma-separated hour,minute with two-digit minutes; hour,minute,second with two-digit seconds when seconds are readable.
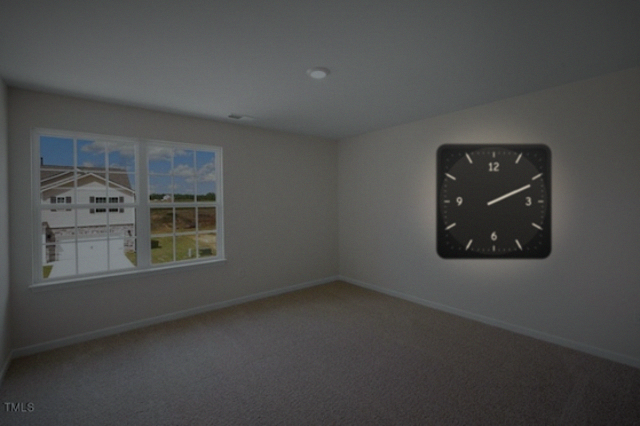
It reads 2,11
